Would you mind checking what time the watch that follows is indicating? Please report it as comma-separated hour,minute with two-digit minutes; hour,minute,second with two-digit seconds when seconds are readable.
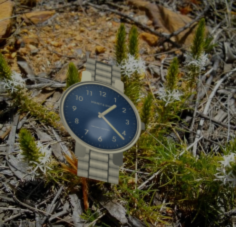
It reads 1,22
